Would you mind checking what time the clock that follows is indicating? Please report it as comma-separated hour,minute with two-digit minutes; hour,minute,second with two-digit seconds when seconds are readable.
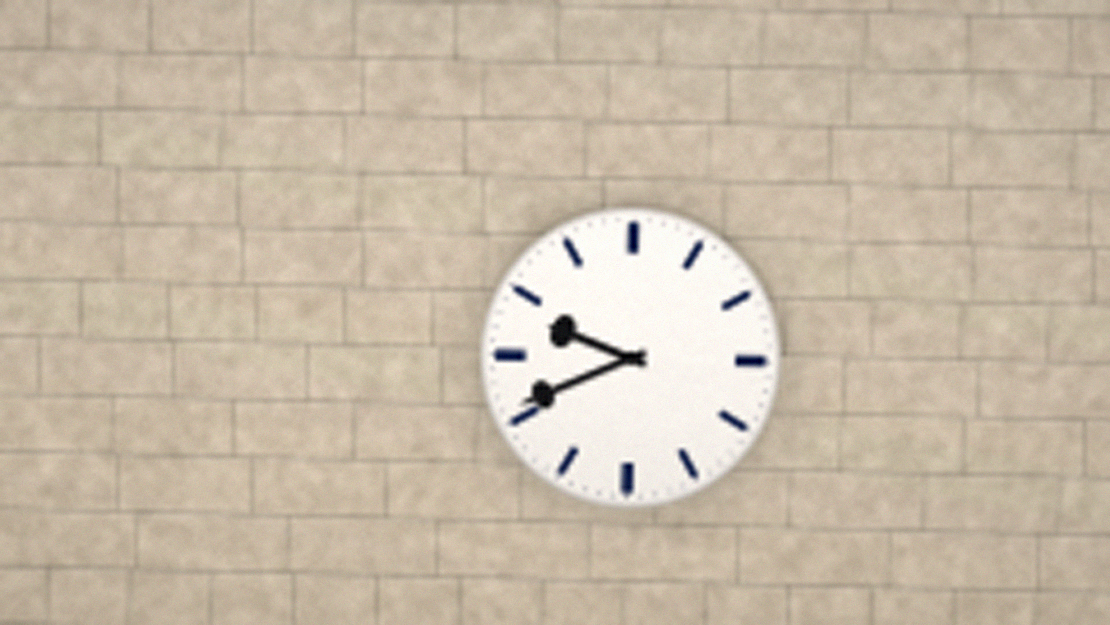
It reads 9,41
